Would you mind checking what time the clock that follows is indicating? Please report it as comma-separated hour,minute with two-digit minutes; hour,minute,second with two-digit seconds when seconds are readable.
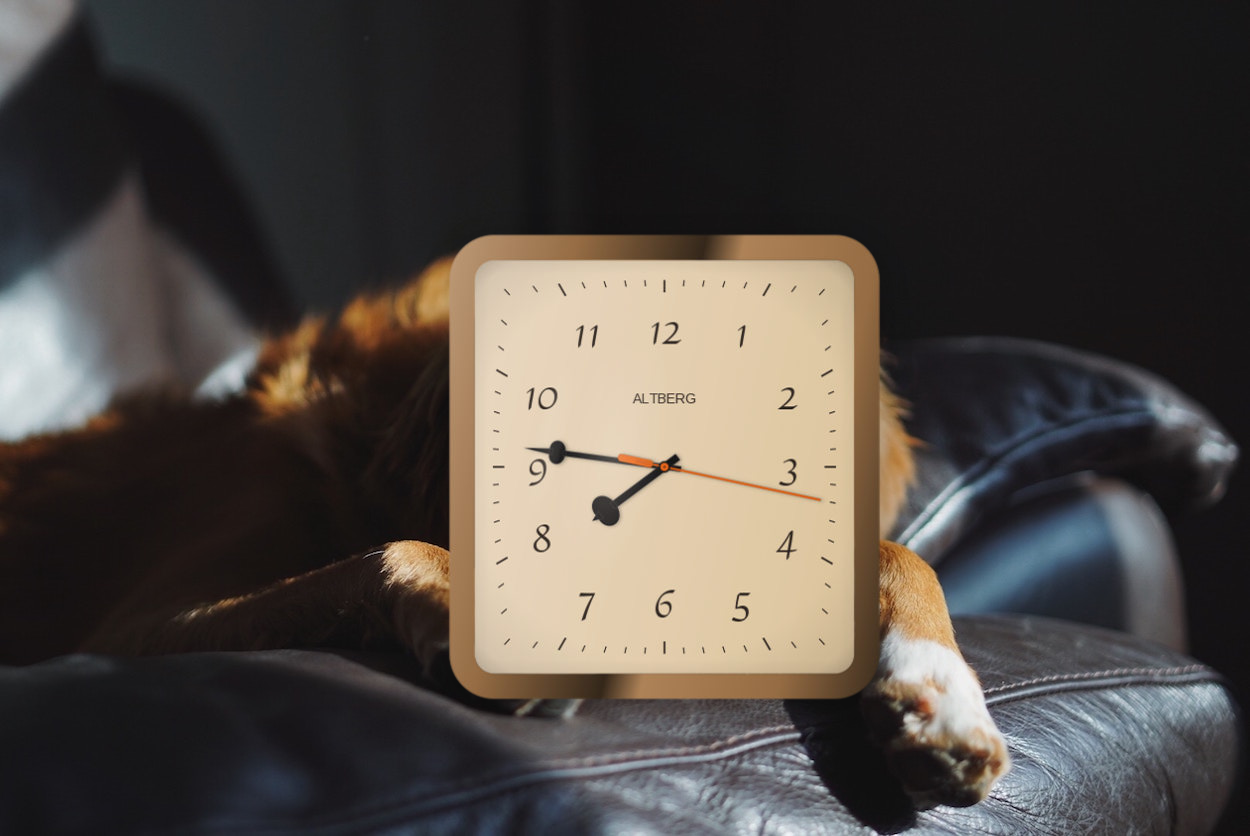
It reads 7,46,17
